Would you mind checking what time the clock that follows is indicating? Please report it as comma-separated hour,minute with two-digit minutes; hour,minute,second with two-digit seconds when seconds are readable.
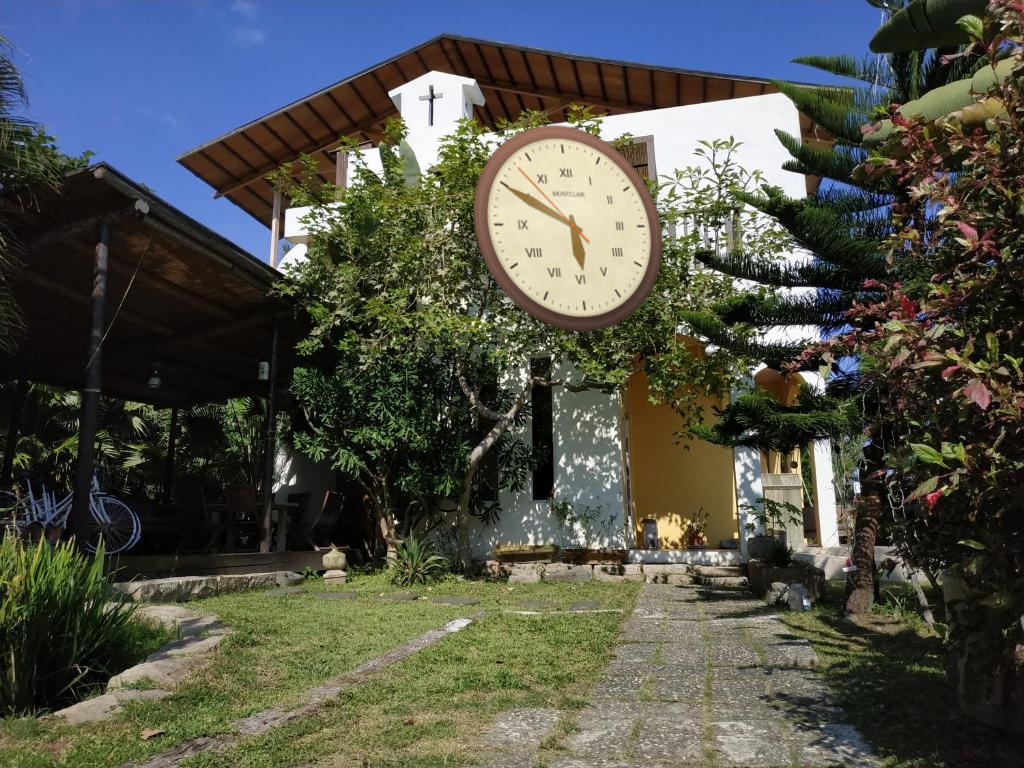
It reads 5,49,53
